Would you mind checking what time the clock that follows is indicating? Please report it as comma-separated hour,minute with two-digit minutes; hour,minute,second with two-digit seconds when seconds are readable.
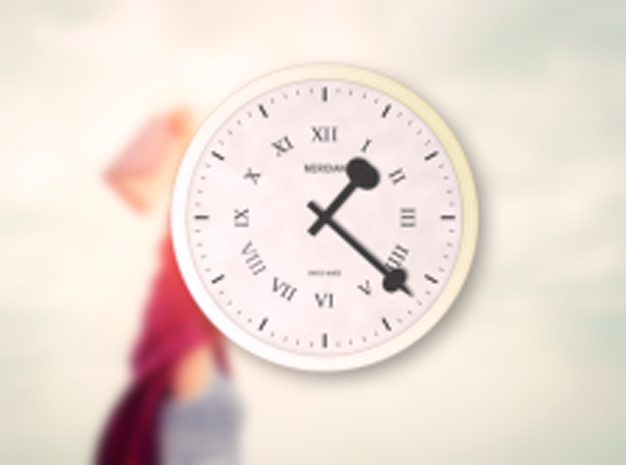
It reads 1,22
